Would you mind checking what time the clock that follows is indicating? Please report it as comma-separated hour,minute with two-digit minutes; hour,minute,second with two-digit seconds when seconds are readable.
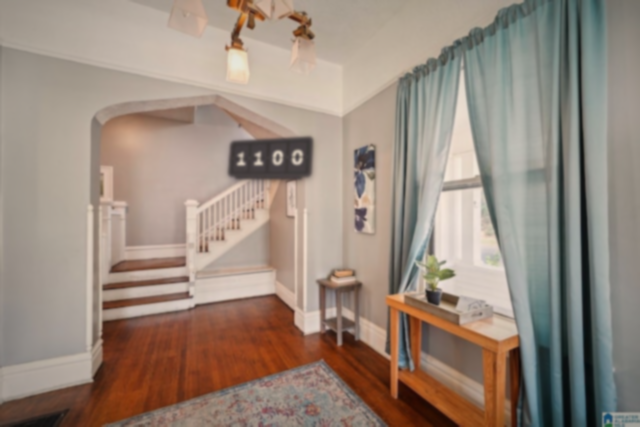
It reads 11,00
